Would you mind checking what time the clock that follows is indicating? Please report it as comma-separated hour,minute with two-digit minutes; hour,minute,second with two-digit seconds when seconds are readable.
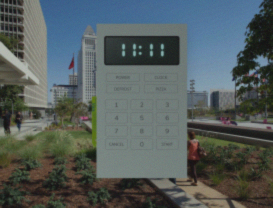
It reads 11,11
